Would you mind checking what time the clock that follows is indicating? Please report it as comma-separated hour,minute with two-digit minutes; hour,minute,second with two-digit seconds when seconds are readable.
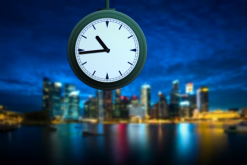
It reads 10,44
